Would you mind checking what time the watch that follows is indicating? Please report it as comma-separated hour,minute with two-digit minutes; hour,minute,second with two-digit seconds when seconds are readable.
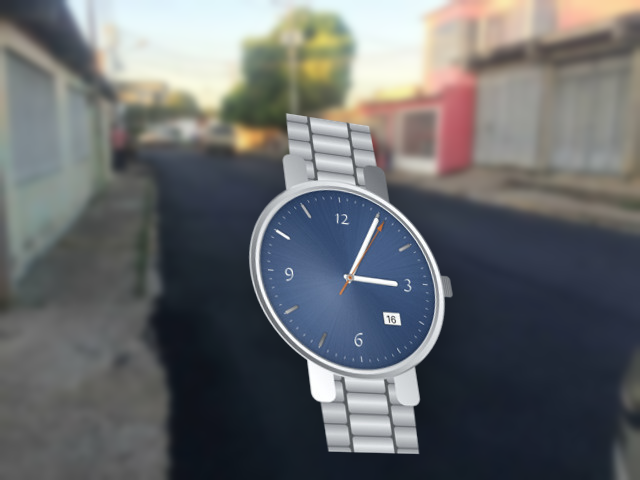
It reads 3,05,06
